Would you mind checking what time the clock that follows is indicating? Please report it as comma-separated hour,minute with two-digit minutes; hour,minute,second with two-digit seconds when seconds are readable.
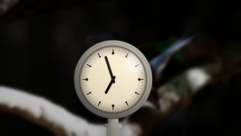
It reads 6,57
